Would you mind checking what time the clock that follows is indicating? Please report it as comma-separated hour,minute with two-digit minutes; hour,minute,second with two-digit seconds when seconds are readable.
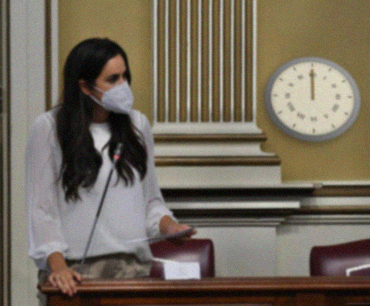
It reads 12,00
